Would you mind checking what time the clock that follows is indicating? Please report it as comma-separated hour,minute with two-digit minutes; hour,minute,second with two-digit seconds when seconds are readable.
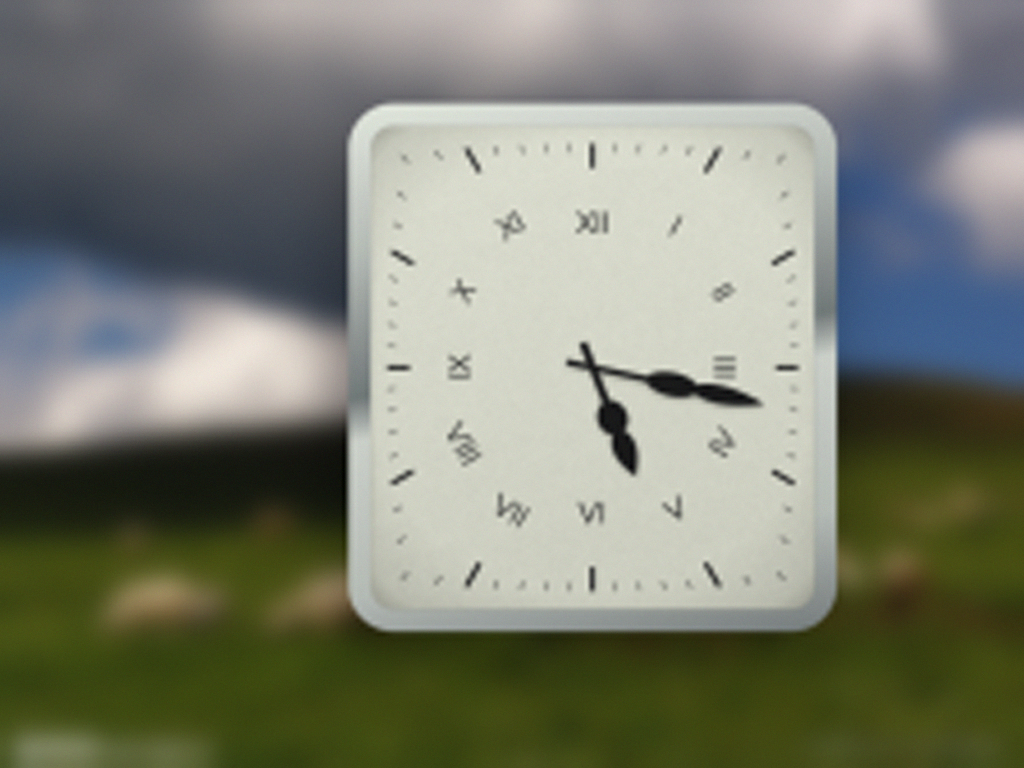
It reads 5,17
